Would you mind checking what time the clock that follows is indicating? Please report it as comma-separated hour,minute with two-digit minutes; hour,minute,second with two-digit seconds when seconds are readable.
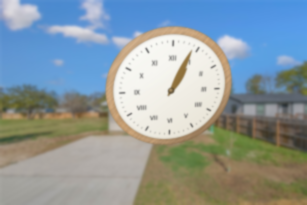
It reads 1,04
